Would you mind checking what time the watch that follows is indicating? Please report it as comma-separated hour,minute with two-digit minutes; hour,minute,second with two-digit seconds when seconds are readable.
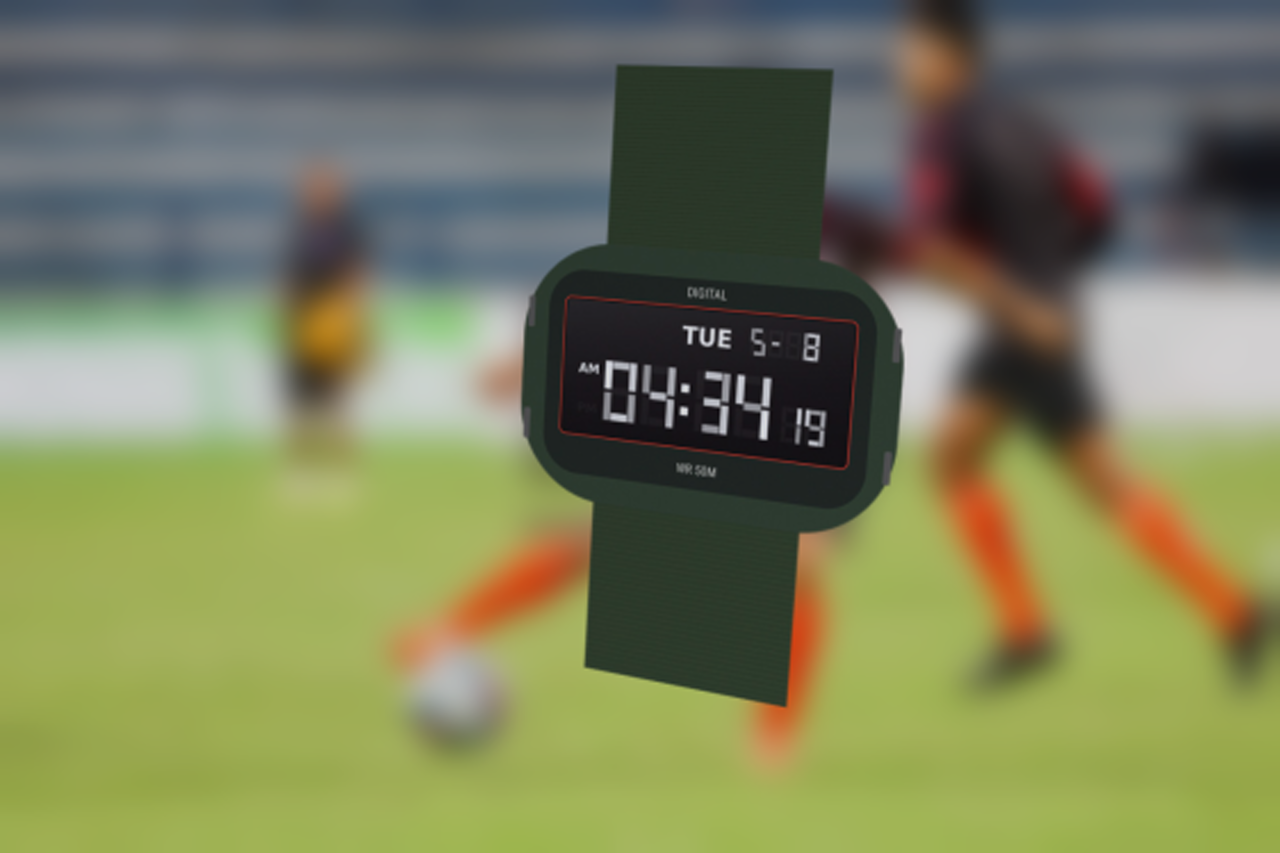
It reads 4,34,19
